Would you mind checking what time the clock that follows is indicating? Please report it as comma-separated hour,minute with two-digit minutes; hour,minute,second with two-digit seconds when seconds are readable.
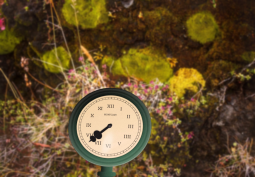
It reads 7,38
